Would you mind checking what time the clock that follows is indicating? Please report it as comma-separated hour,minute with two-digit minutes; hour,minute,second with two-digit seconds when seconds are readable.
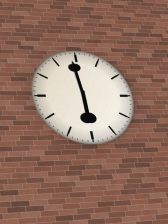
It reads 5,59
